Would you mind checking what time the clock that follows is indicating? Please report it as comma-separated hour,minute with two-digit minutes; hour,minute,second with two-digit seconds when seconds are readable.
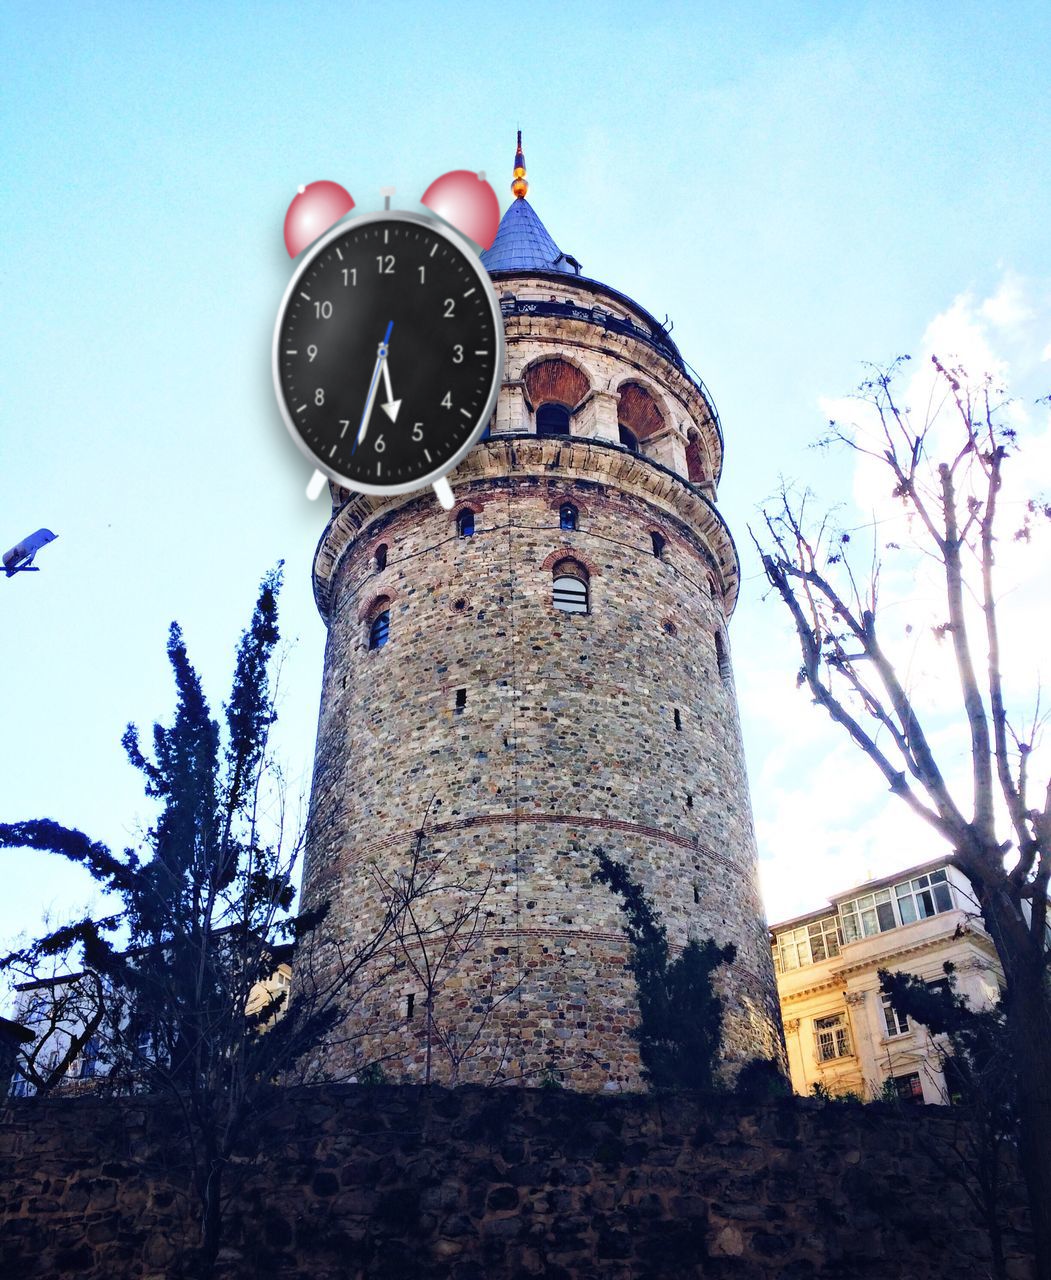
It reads 5,32,33
